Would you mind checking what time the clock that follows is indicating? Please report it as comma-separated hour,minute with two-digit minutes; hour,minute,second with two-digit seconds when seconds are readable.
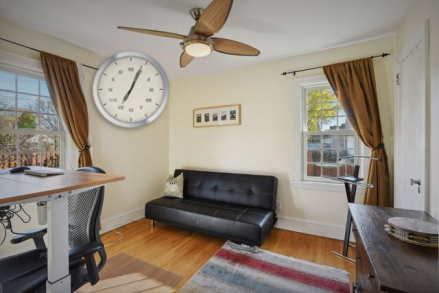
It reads 7,04
